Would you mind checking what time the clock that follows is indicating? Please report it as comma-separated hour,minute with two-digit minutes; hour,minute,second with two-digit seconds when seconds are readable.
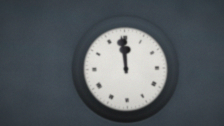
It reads 11,59
